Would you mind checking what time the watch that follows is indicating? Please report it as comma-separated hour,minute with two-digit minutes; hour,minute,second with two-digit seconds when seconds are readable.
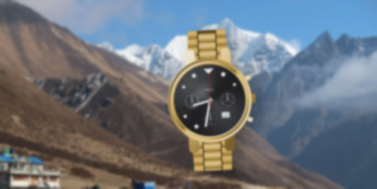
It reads 8,32
